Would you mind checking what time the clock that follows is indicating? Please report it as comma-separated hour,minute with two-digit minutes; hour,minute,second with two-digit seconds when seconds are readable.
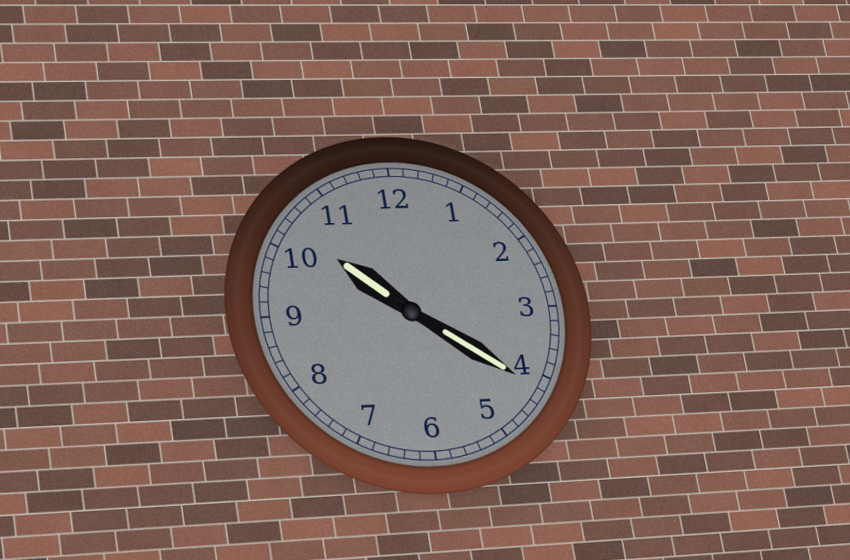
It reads 10,21
